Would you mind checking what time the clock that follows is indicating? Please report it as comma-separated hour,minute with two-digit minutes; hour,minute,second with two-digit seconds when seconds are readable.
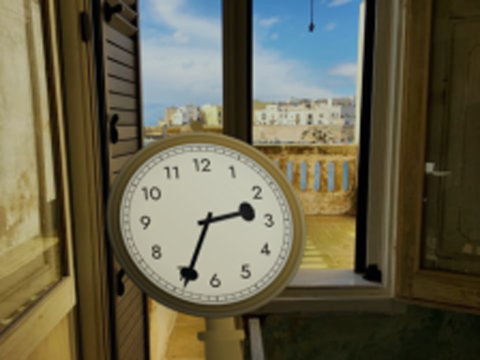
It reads 2,34
